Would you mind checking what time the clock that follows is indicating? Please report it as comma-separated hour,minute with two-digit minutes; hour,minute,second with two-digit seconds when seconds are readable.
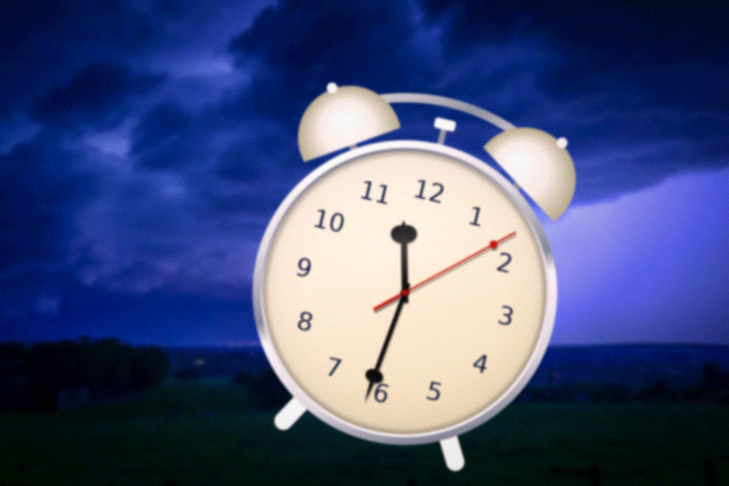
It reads 11,31,08
